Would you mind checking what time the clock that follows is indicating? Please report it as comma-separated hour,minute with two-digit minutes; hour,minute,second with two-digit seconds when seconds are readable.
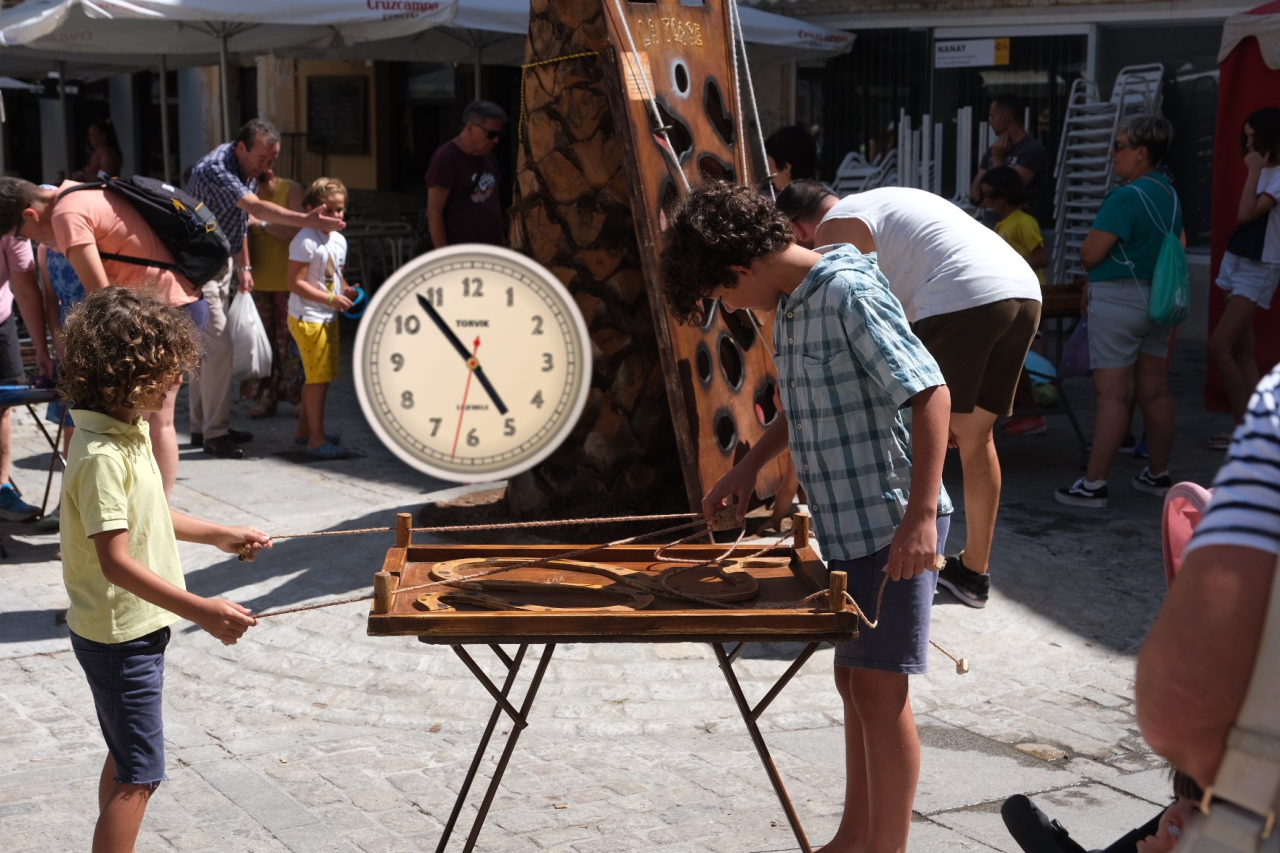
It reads 4,53,32
